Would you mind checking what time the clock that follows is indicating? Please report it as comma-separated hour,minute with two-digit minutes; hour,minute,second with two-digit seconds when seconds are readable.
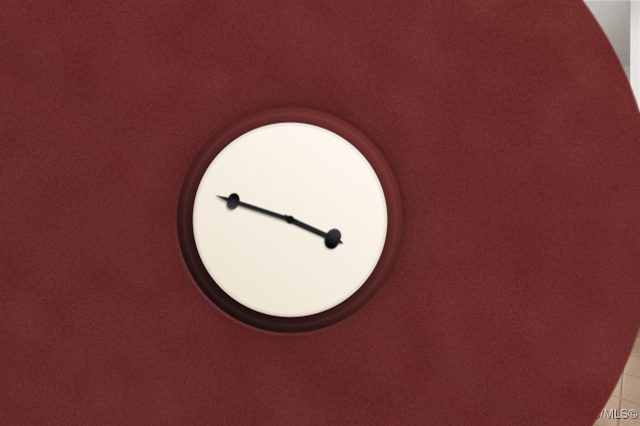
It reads 3,48
